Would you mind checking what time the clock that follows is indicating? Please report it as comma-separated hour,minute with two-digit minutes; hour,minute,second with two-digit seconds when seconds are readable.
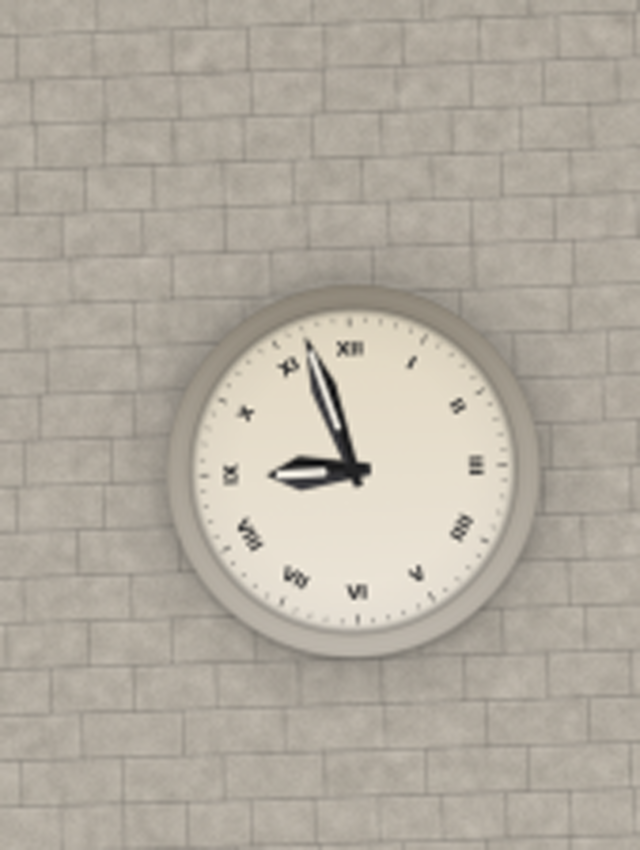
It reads 8,57
